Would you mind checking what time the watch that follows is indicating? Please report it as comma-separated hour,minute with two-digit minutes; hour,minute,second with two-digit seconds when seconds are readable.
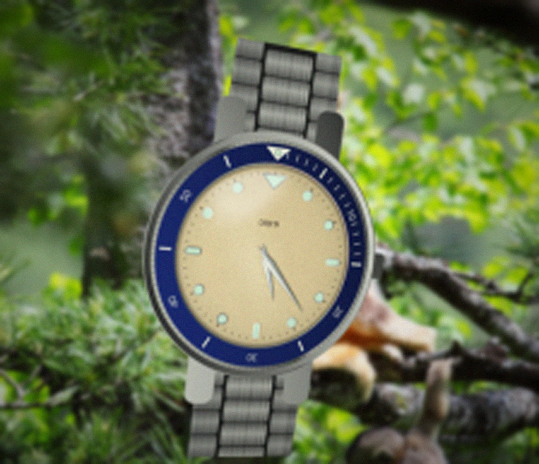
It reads 5,23
